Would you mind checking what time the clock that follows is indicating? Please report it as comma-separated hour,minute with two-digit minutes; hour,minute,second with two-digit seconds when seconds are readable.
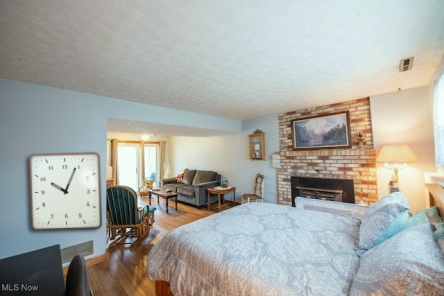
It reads 10,04
